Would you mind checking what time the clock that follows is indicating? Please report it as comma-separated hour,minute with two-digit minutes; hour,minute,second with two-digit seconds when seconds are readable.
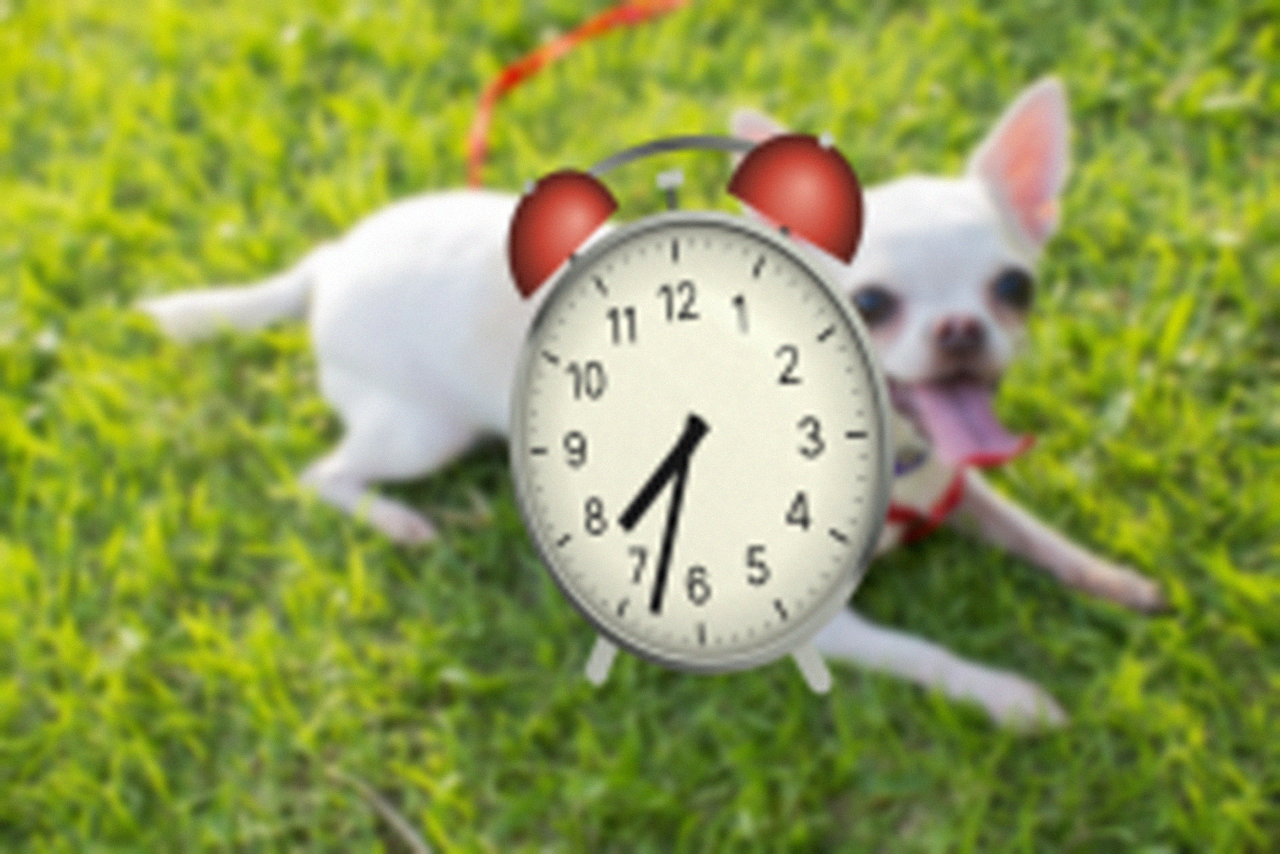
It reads 7,33
